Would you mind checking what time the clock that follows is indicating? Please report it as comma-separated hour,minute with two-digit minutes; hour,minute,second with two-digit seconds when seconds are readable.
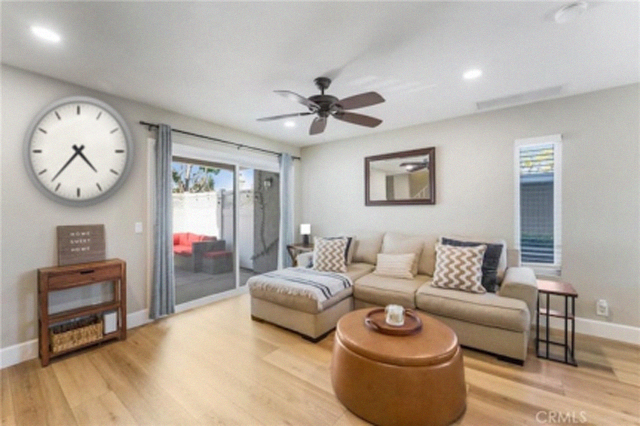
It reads 4,37
